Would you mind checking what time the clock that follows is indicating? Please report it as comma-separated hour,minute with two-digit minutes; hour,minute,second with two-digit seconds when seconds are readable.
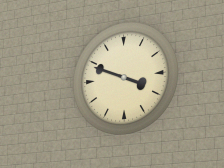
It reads 3,49
